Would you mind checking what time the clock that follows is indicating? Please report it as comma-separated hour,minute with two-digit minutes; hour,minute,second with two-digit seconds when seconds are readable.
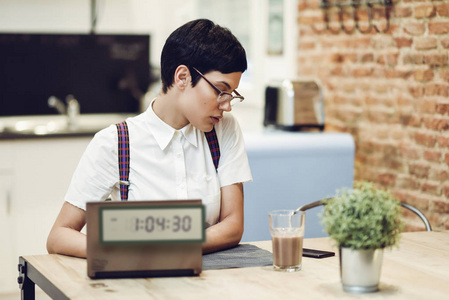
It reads 1,04,30
